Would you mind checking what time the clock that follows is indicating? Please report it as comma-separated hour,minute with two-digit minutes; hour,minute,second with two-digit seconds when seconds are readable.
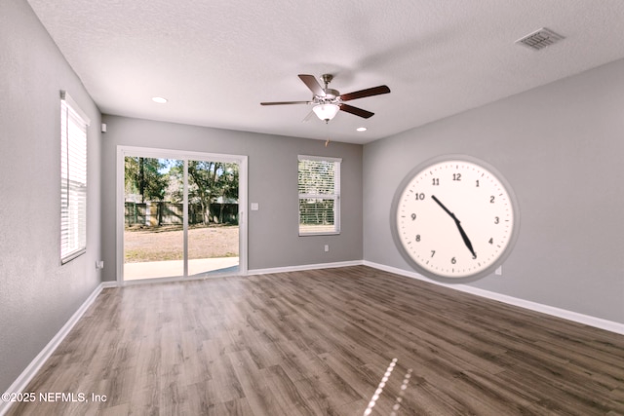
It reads 10,25
